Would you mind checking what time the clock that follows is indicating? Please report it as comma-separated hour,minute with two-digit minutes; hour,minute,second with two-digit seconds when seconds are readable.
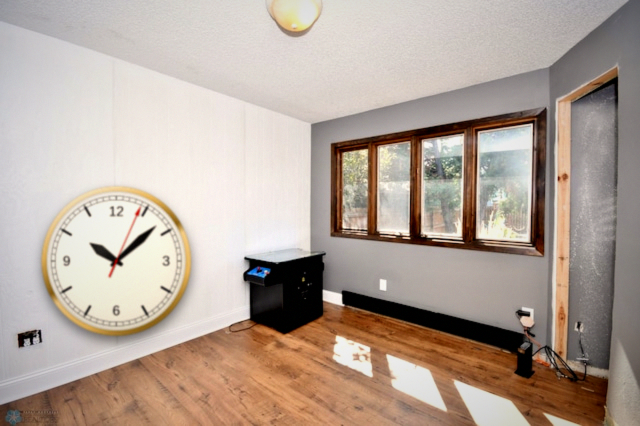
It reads 10,08,04
